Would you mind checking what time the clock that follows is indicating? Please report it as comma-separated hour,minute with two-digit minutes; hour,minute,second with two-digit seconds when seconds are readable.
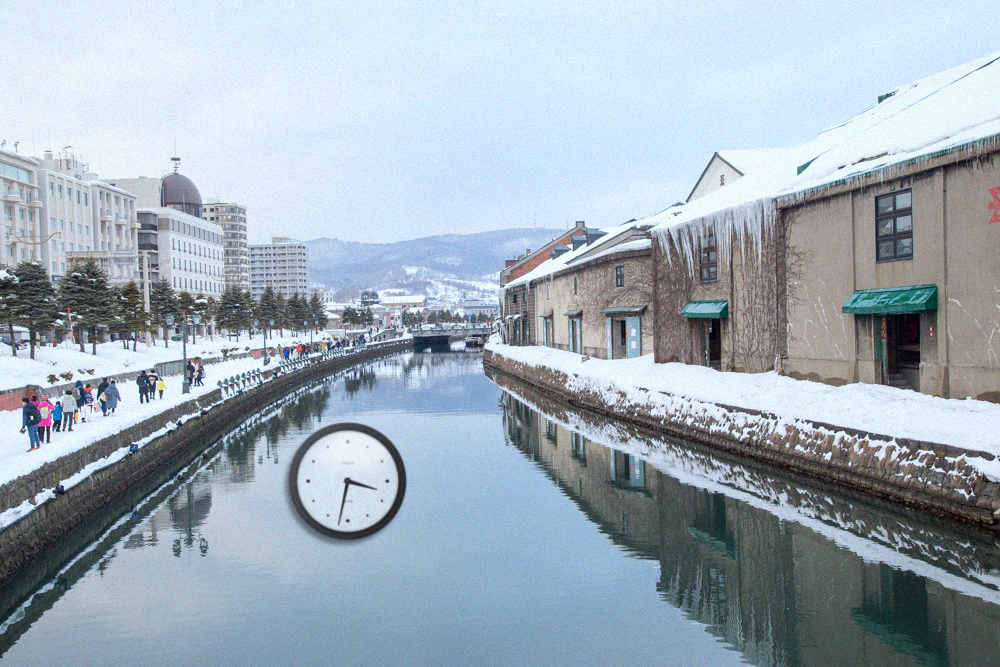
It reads 3,32
